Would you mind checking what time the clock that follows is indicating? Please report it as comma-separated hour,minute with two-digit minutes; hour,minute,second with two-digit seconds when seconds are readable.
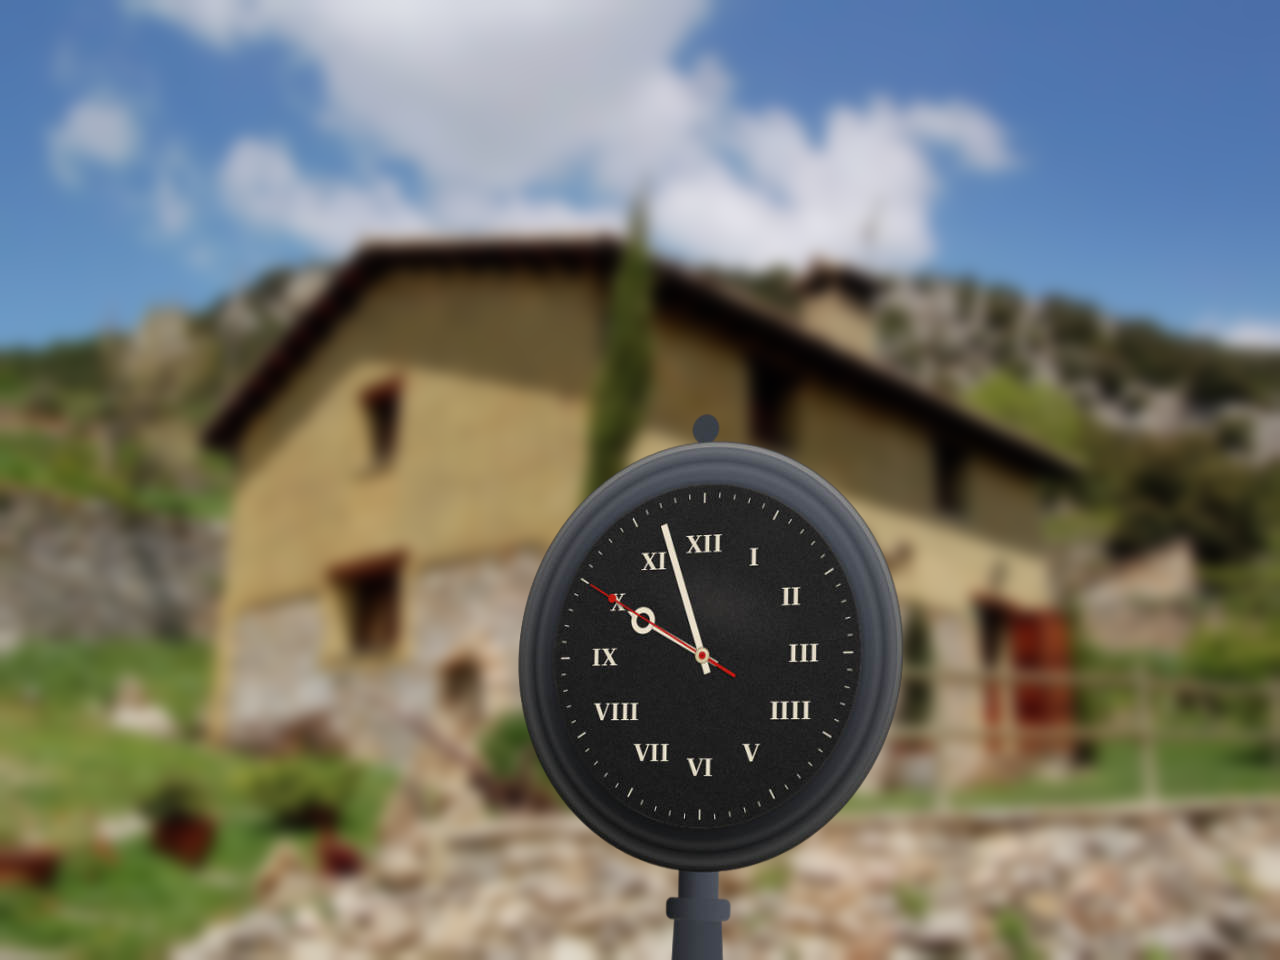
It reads 9,56,50
